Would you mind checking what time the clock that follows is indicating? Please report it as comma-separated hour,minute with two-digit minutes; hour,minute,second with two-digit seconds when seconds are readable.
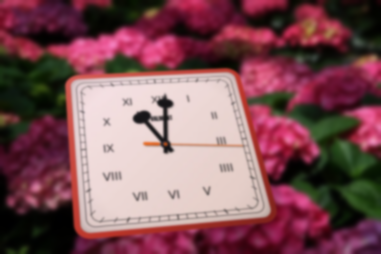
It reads 11,01,16
